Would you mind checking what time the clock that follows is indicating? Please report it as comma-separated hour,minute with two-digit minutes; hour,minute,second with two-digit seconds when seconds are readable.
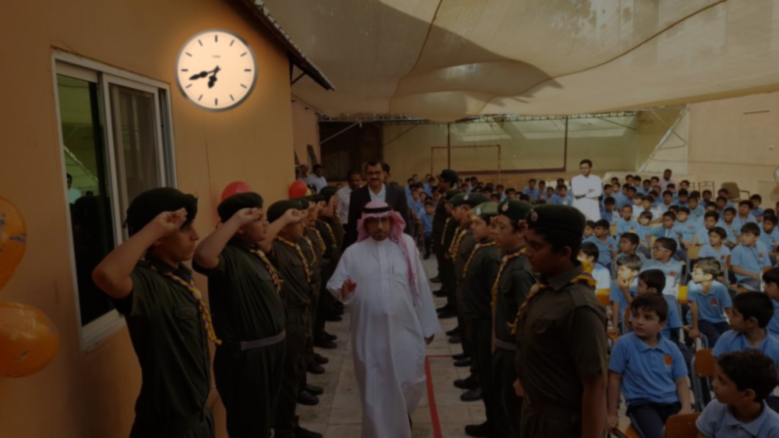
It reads 6,42
